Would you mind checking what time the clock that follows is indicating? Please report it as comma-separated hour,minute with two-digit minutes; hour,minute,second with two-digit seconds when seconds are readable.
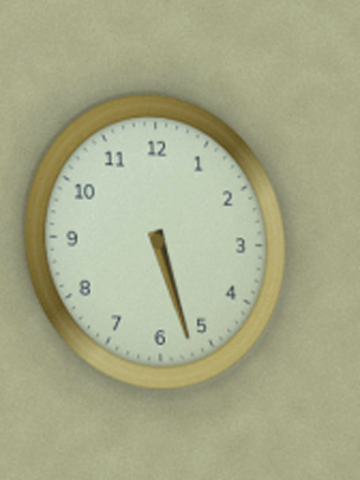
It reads 5,27
